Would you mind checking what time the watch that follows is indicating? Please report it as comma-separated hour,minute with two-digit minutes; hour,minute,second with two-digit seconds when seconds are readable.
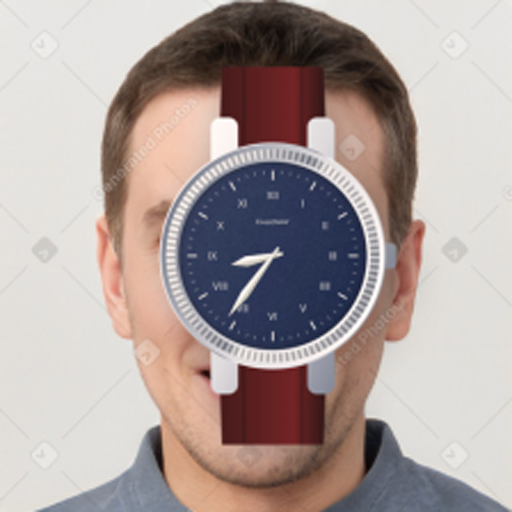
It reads 8,36
